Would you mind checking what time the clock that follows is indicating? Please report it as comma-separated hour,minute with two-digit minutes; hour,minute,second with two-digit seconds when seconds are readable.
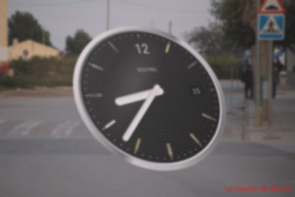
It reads 8,37
